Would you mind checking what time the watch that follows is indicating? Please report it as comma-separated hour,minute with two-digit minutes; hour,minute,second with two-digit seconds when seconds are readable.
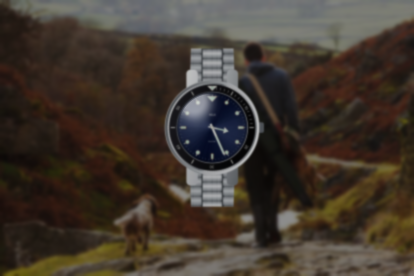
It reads 3,26
